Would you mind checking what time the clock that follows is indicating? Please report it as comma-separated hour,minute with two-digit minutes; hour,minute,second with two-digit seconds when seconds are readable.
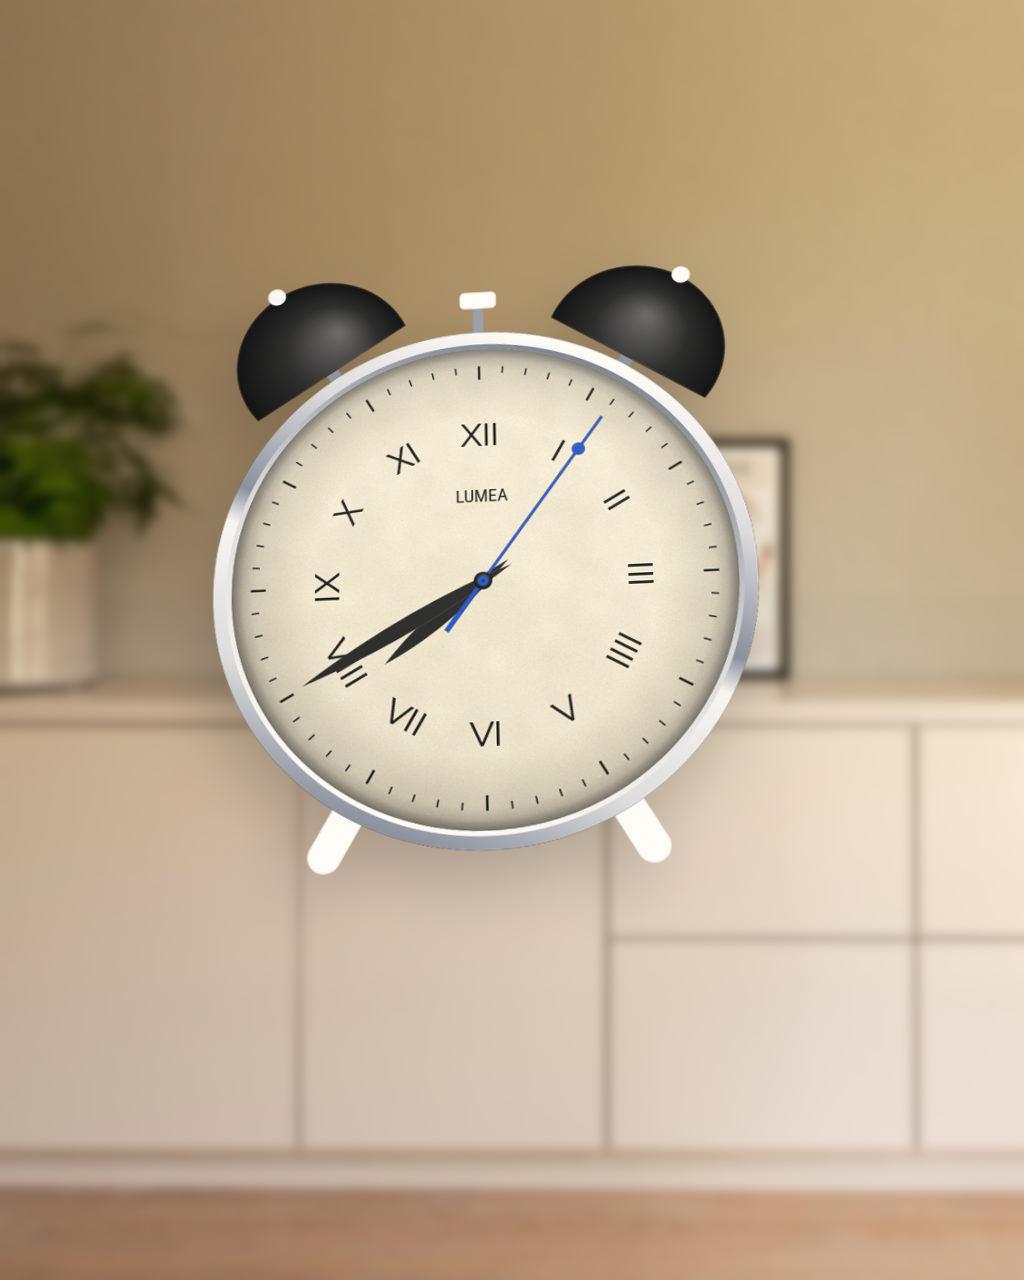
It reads 7,40,06
